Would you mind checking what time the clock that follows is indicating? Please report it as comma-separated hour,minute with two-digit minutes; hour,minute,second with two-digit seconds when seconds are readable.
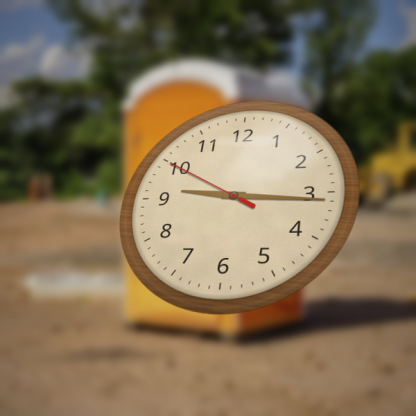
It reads 9,15,50
